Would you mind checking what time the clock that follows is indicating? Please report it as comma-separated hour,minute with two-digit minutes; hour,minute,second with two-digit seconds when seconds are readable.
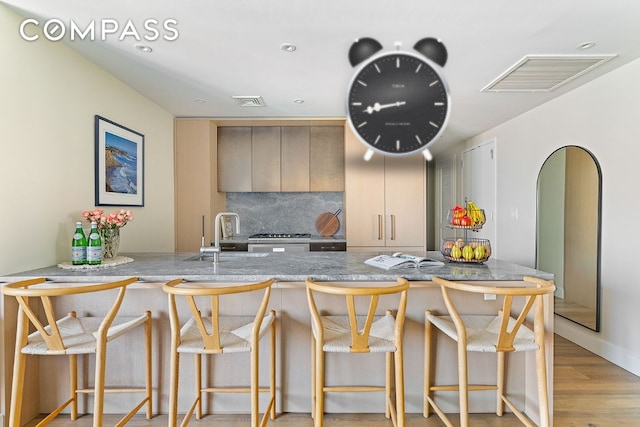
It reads 8,43
